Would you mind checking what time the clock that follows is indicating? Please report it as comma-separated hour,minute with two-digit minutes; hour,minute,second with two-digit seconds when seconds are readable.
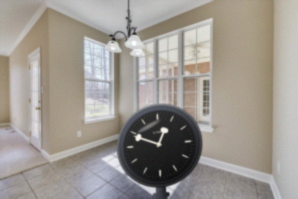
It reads 12,49
